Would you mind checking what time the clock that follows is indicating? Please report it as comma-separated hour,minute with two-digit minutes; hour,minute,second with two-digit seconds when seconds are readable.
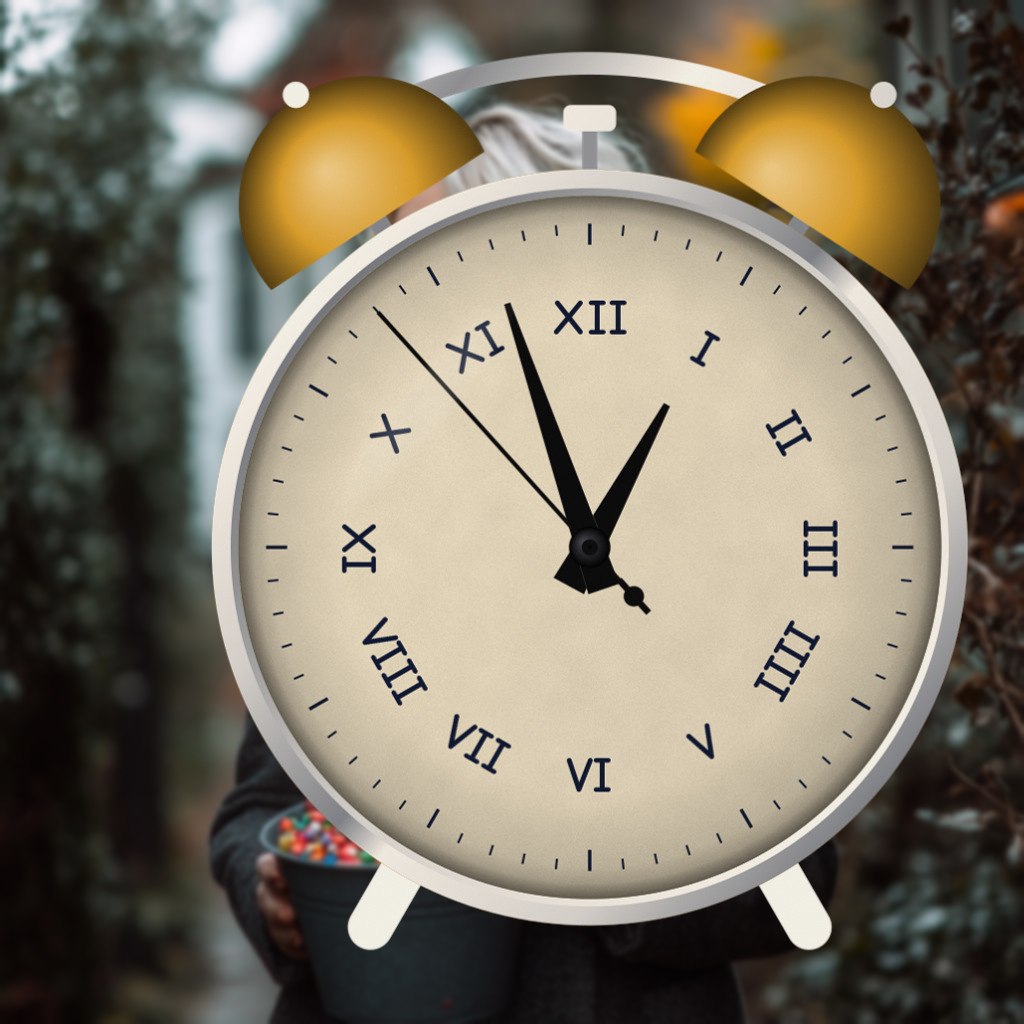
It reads 12,56,53
